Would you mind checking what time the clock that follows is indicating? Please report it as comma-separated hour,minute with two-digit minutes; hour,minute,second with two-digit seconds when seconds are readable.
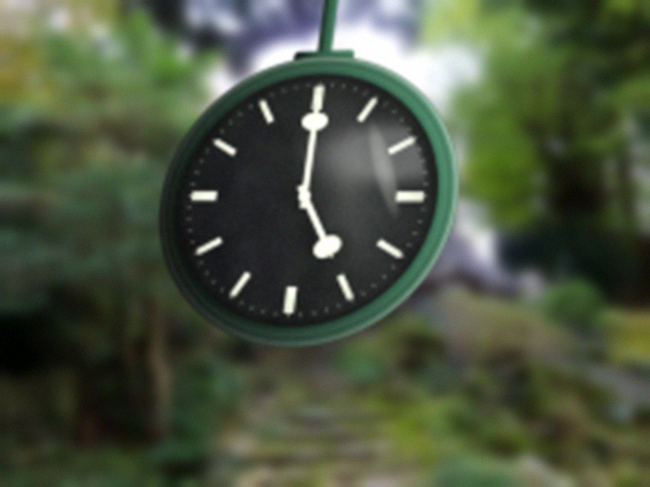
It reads 5,00
